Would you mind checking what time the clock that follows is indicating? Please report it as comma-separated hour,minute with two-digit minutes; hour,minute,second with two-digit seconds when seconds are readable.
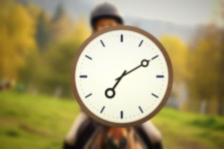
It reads 7,10
